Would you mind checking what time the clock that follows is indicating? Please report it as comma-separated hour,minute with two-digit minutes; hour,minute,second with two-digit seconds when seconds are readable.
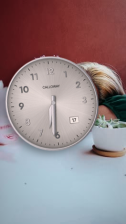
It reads 6,31
